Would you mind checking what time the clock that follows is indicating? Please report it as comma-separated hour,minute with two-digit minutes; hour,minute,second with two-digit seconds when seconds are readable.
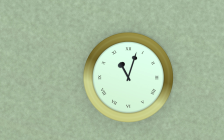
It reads 11,03
